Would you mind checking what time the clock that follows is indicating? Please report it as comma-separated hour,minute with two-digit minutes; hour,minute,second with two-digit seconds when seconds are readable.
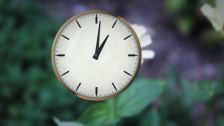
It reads 1,01
